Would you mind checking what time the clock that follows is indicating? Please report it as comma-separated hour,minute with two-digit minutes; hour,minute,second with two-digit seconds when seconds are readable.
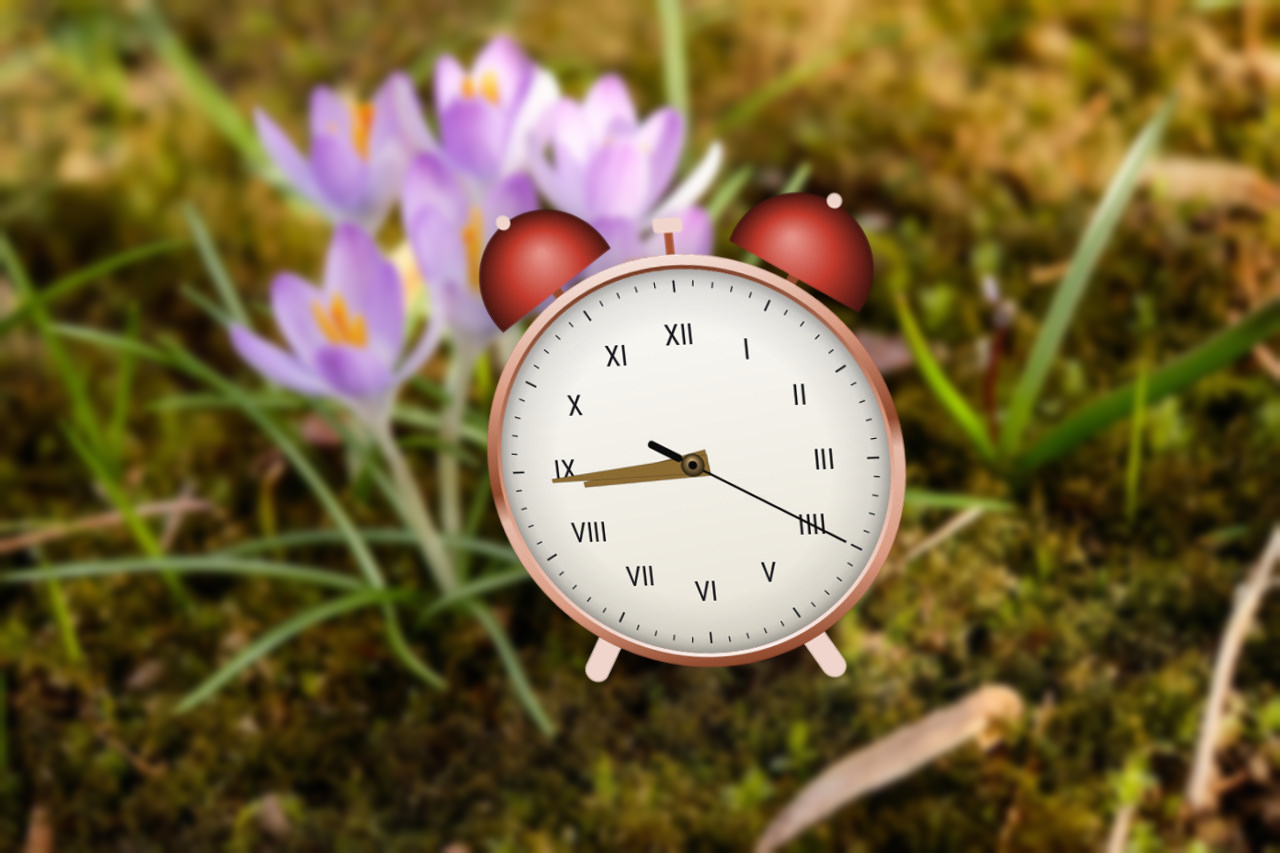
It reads 8,44,20
